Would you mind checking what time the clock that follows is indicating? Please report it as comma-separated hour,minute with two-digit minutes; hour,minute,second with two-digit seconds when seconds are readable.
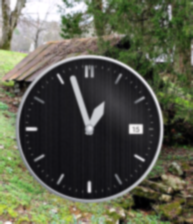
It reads 12,57
